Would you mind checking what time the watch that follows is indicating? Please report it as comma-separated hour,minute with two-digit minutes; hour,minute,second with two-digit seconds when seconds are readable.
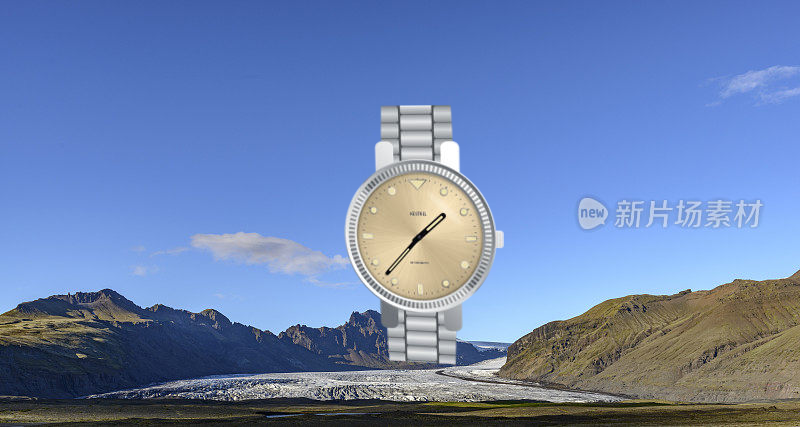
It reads 1,37
